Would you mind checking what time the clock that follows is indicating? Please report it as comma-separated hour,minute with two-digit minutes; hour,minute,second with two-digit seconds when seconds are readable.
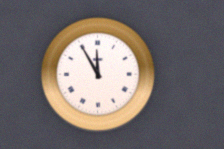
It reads 11,55
